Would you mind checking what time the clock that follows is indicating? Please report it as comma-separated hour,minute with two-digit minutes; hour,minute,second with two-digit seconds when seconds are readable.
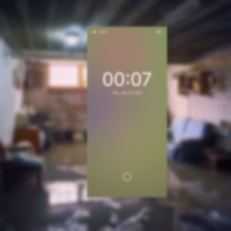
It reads 0,07
